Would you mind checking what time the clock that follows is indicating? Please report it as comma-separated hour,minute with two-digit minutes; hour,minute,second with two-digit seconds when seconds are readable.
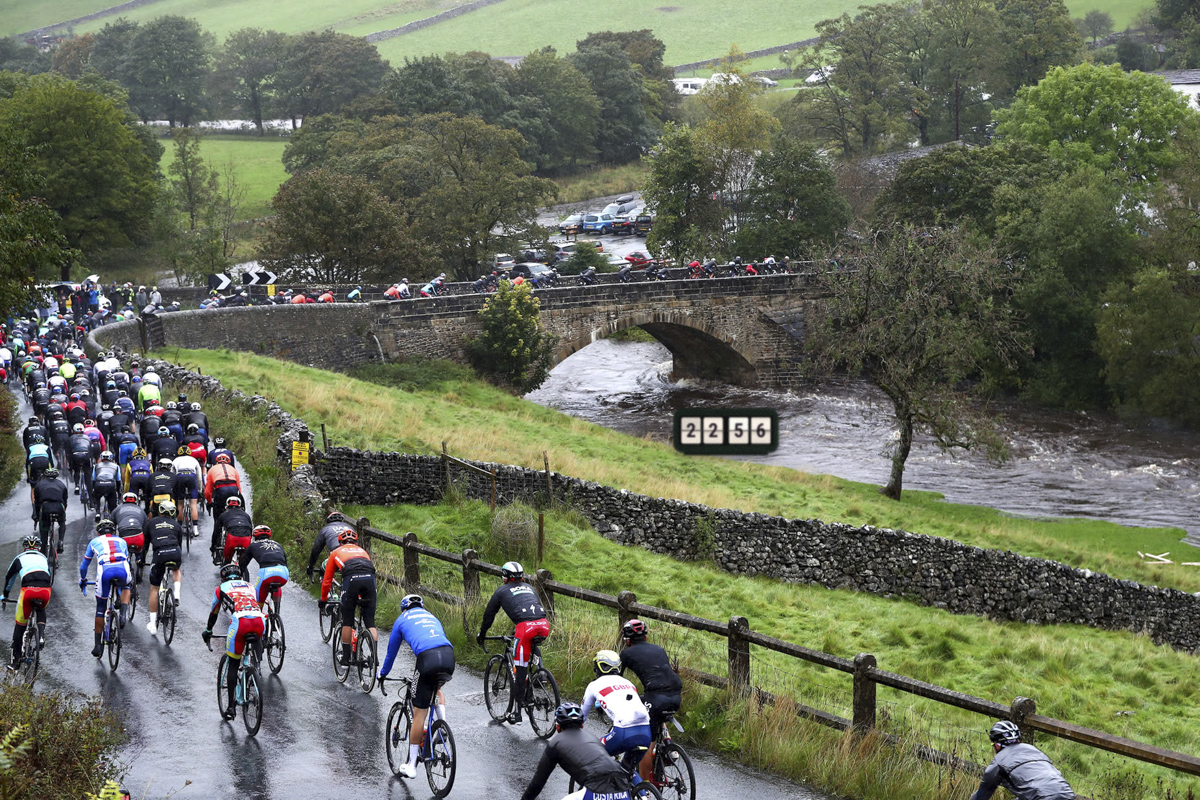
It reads 22,56
